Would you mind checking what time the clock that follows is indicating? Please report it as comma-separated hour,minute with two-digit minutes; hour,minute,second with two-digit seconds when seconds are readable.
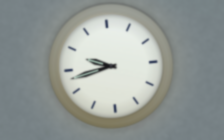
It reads 9,43
